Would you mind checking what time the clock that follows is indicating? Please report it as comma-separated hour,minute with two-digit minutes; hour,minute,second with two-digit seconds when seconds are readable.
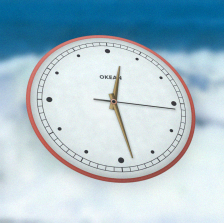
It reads 12,28,16
